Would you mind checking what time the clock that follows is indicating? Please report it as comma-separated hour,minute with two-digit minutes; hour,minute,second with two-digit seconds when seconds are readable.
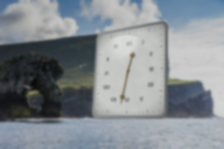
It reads 12,32
